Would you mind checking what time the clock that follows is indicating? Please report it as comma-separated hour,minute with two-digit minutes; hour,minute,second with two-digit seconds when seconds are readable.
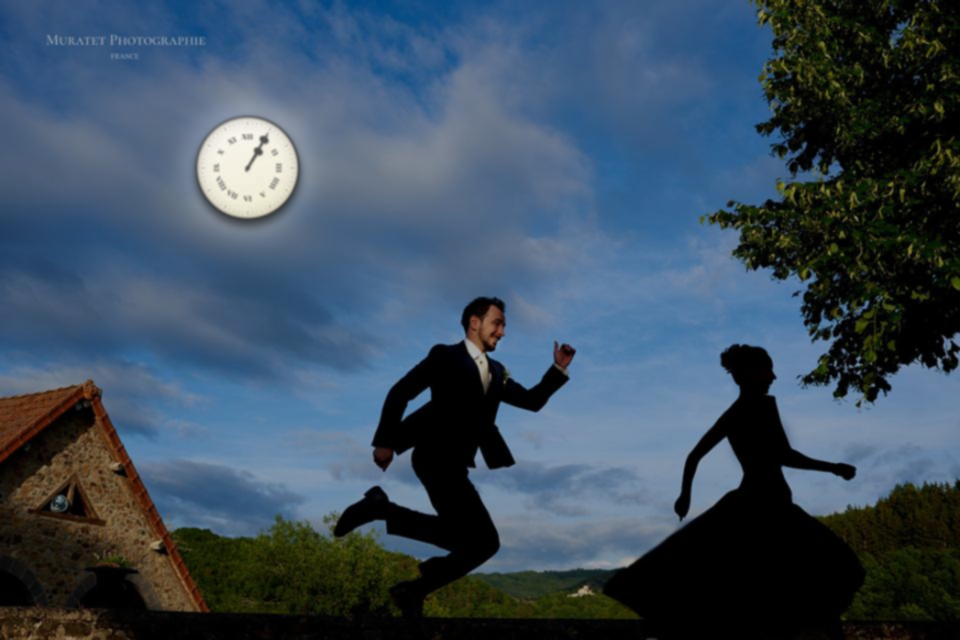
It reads 1,05
